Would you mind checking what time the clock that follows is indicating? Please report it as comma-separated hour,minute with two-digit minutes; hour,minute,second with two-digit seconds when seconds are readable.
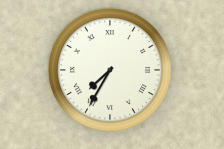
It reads 7,35
